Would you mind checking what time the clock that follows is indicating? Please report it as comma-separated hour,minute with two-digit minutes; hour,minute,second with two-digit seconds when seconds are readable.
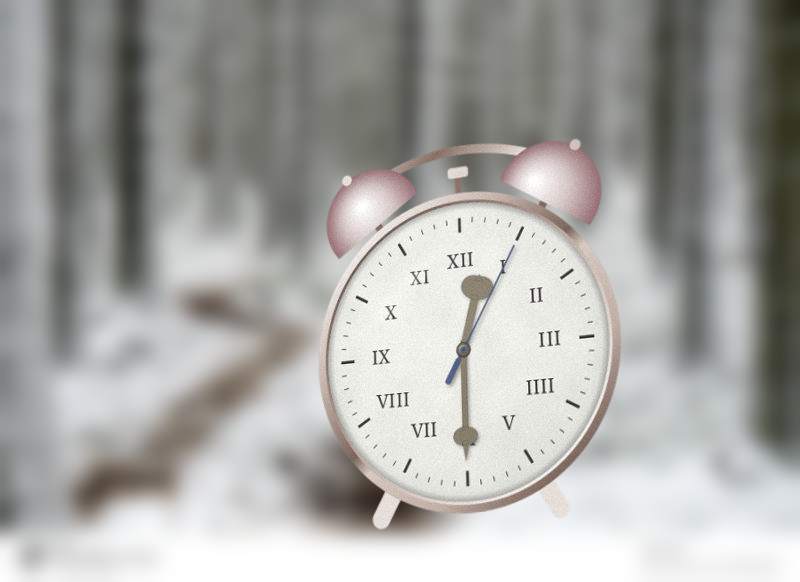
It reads 12,30,05
